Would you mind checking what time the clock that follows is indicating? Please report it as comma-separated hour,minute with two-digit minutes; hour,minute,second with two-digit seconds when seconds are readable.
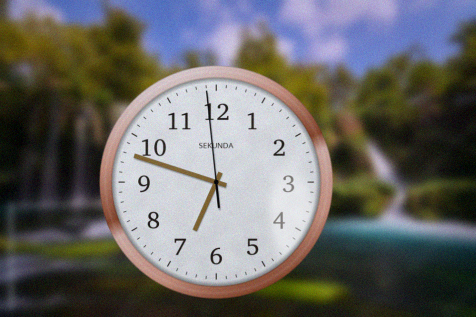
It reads 6,47,59
